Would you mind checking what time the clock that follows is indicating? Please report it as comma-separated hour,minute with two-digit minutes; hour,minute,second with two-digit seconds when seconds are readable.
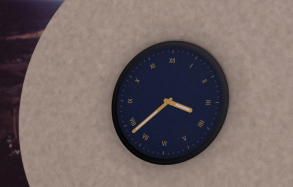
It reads 3,38
